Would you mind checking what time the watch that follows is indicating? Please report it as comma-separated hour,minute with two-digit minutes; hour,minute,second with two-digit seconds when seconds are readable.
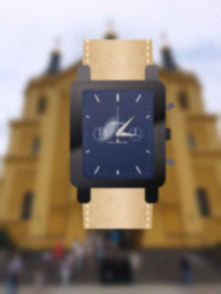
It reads 3,07
